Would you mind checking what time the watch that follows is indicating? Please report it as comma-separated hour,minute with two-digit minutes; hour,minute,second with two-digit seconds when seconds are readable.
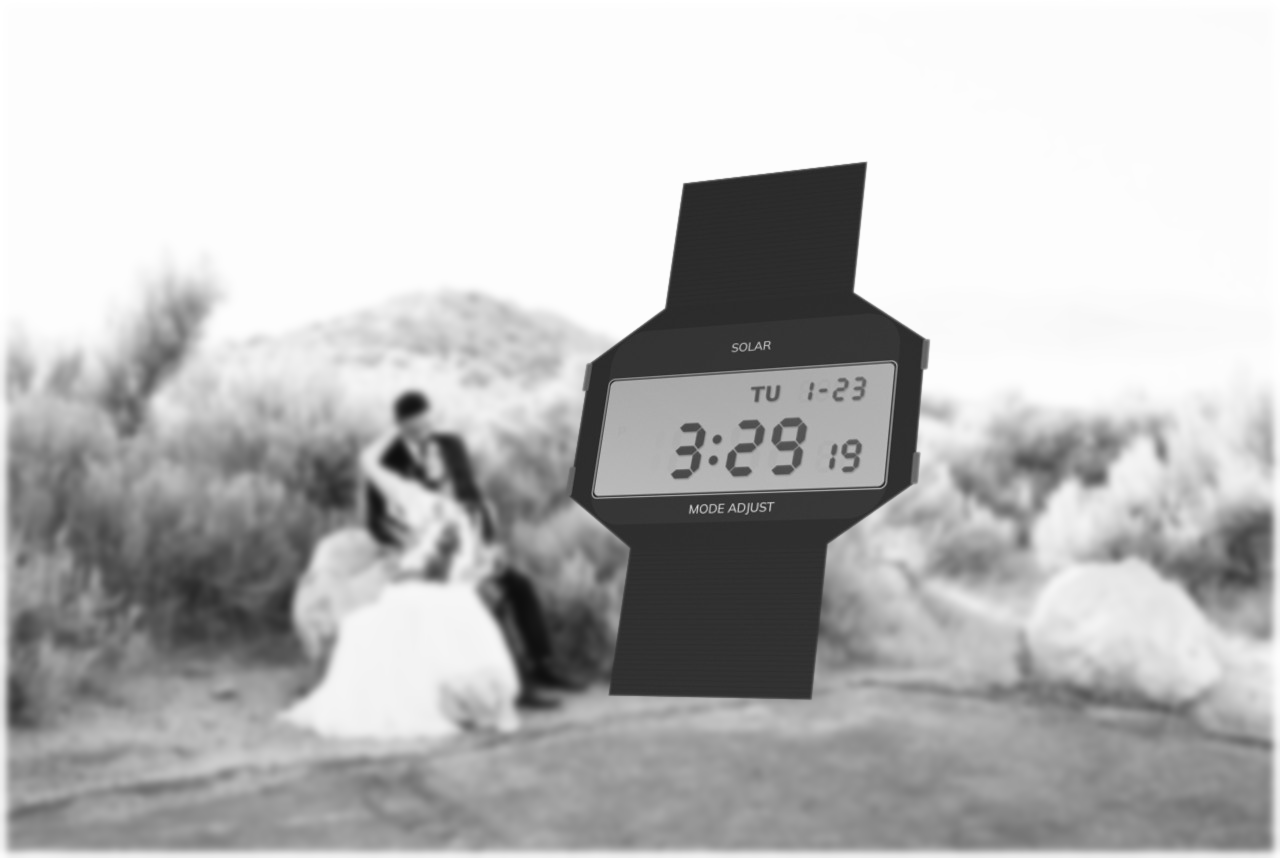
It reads 3,29,19
